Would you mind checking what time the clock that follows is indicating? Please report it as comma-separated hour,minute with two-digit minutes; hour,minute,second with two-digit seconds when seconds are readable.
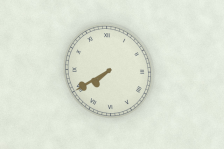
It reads 7,40
